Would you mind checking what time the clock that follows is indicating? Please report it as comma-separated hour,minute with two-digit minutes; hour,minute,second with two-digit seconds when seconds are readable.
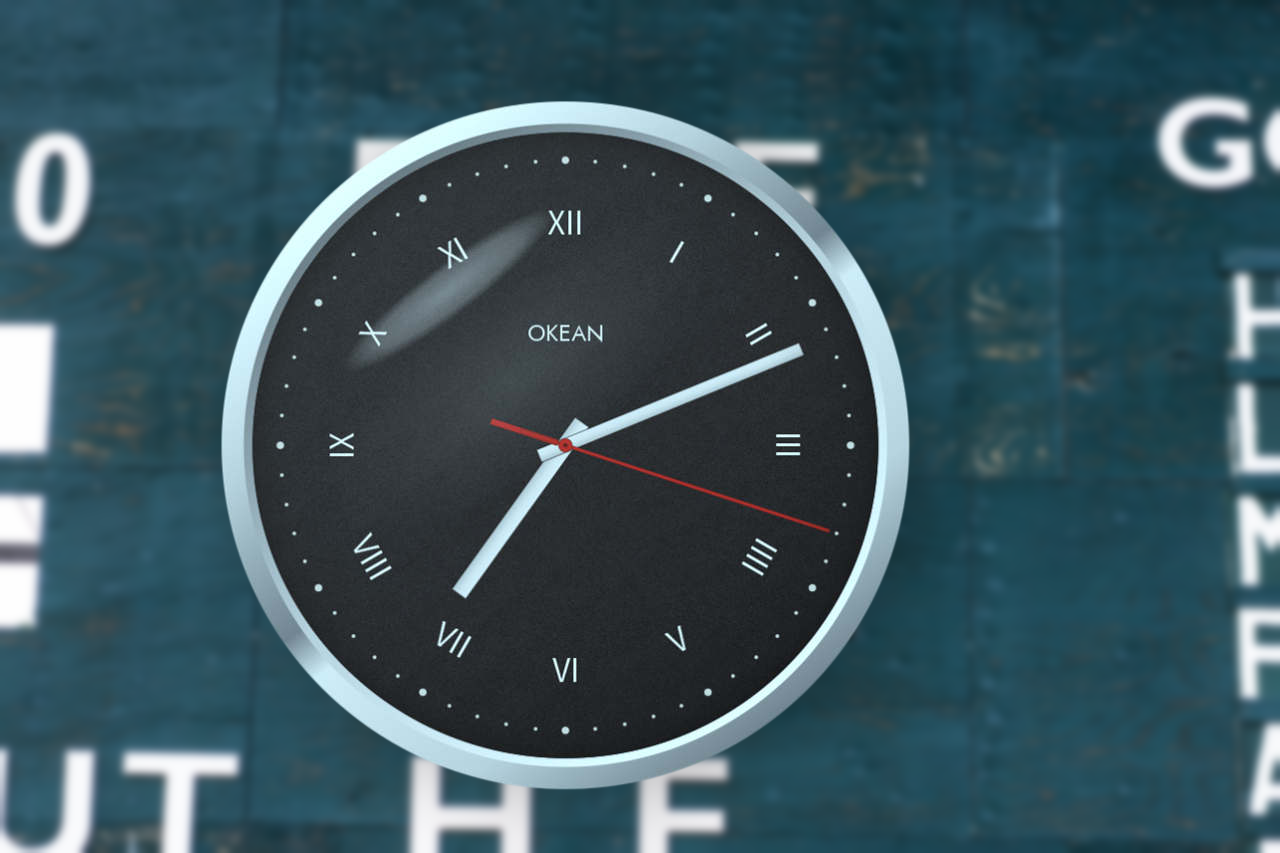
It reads 7,11,18
